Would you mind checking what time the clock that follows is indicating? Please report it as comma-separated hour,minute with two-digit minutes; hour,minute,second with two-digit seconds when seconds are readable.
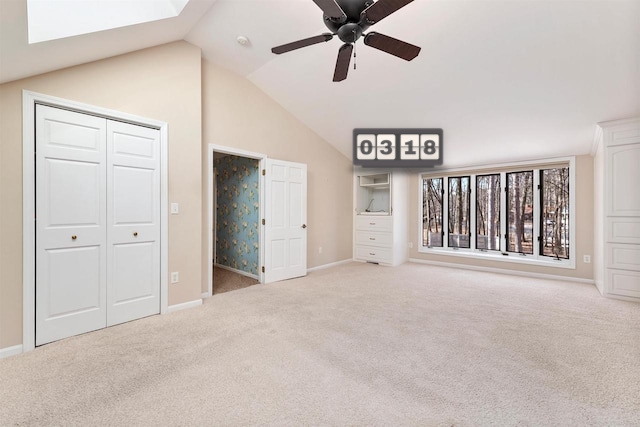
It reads 3,18
